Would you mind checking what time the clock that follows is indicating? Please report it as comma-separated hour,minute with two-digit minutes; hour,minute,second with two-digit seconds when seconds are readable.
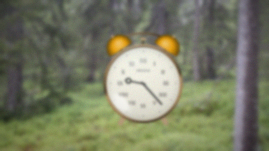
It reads 9,23
